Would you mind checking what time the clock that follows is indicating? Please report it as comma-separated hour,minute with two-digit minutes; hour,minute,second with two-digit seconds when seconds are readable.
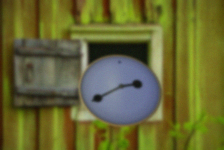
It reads 2,40
